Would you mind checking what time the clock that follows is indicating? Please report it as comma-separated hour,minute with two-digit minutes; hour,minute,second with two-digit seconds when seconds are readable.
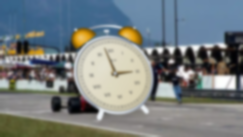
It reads 2,58
